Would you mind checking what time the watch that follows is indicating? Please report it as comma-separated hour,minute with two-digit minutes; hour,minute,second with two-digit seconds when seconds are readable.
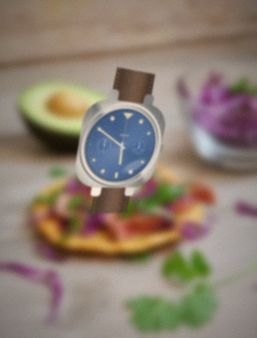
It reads 5,50
